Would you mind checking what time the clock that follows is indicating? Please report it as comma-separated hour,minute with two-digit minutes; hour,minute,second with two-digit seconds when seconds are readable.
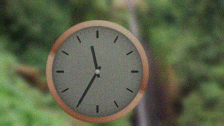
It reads 11,35
